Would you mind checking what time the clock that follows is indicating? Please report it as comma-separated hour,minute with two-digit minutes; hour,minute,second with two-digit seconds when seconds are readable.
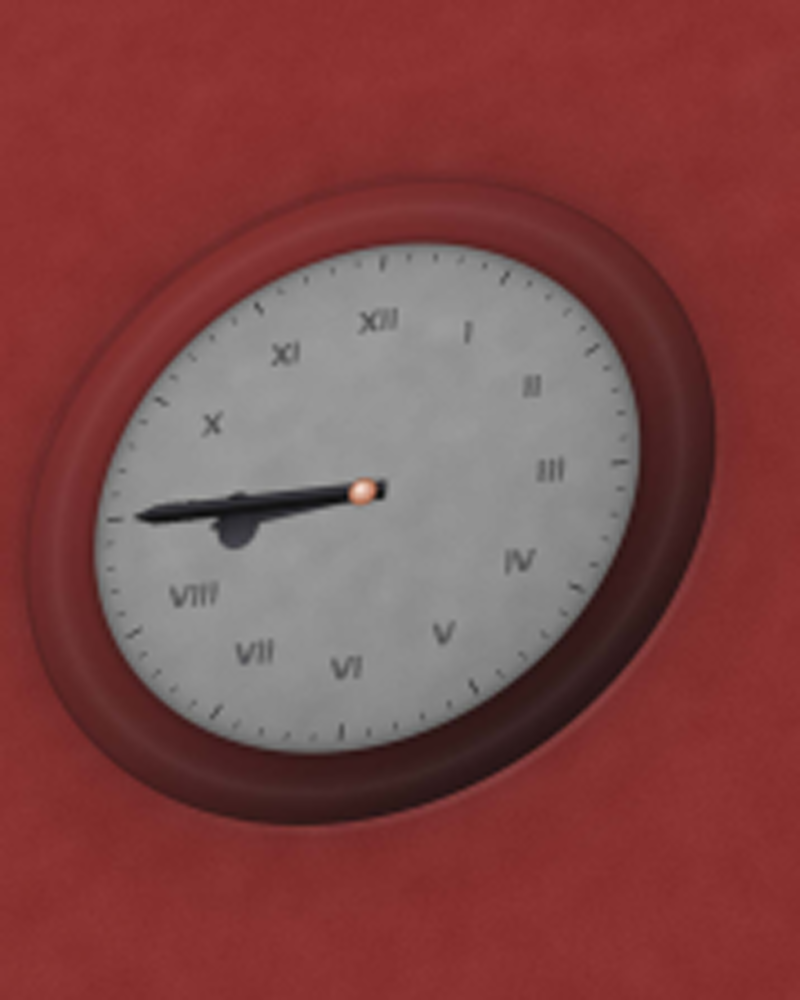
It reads 8,45
